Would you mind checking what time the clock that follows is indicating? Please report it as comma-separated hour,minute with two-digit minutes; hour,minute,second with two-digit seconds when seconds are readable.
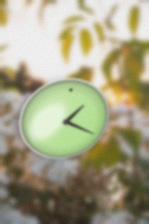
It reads 1,19
